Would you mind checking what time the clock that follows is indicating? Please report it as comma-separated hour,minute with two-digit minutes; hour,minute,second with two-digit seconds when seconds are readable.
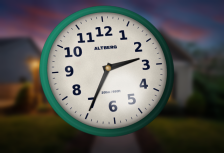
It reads 2,35
